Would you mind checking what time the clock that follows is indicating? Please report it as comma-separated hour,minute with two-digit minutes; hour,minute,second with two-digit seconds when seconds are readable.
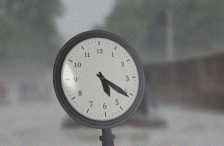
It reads 5,21
